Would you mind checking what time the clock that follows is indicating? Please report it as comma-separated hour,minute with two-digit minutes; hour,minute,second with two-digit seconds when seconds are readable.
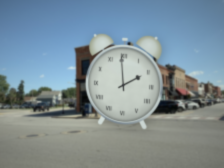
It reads 1,59
